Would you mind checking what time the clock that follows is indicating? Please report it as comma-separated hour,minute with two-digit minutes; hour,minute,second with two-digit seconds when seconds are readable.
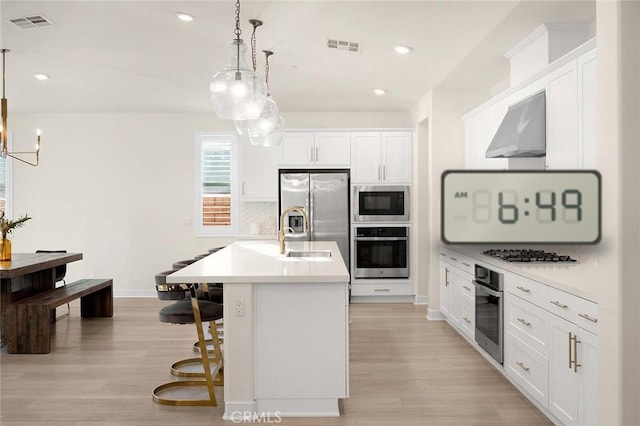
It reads 6,49
